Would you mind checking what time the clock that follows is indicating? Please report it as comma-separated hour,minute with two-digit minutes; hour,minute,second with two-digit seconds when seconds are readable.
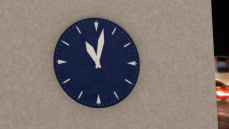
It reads 11,02
